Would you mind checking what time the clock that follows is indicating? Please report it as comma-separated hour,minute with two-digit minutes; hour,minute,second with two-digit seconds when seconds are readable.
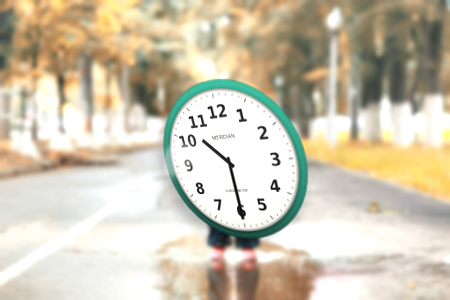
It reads 10,30
